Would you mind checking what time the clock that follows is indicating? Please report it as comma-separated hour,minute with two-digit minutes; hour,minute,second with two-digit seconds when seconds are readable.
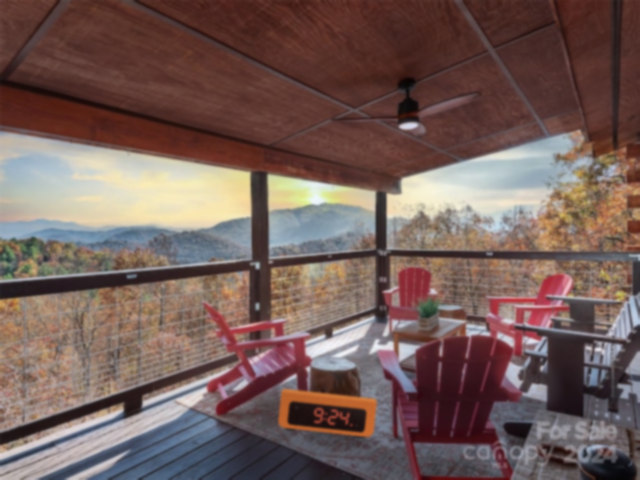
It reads 9,24
